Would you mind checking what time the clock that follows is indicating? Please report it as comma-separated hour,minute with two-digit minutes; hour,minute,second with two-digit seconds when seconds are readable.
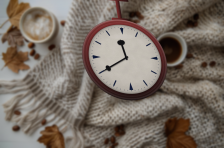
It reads 11,40
